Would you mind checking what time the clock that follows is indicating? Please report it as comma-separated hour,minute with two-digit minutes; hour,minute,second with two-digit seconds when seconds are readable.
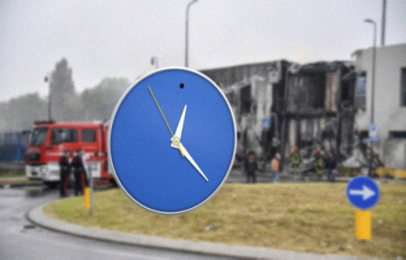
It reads 12,21,54
